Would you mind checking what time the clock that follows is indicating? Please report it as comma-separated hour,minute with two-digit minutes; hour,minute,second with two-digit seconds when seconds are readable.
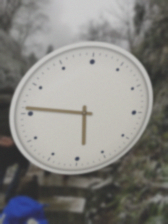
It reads 5,46
